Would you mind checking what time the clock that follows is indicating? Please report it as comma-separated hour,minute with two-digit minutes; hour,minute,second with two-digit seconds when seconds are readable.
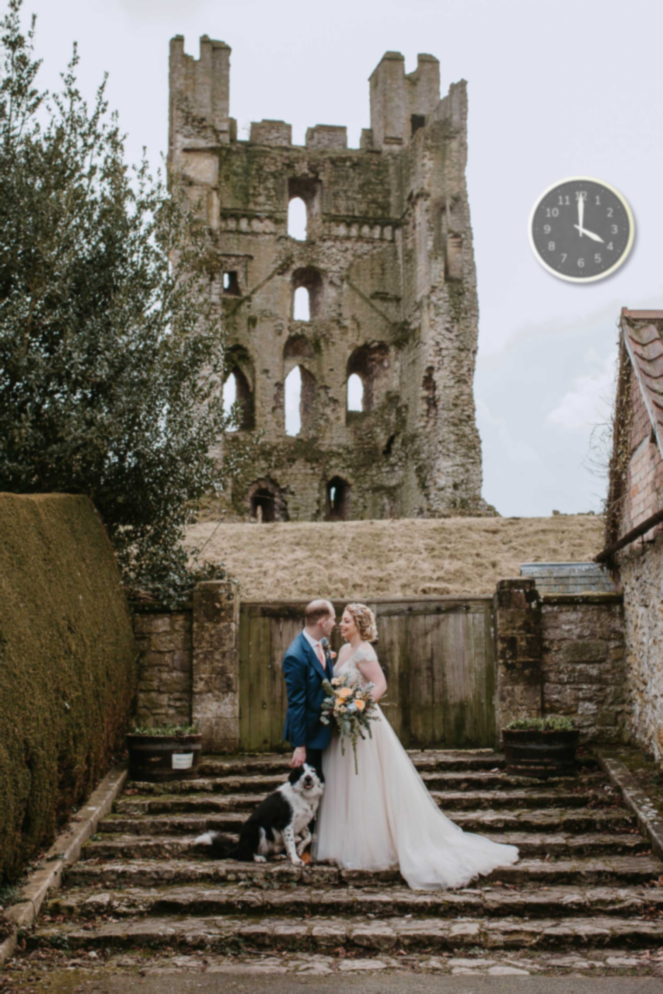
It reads 4,00
